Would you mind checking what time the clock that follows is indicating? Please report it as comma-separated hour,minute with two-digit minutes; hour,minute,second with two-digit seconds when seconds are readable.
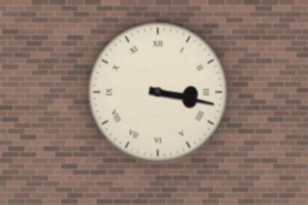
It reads 3,17
